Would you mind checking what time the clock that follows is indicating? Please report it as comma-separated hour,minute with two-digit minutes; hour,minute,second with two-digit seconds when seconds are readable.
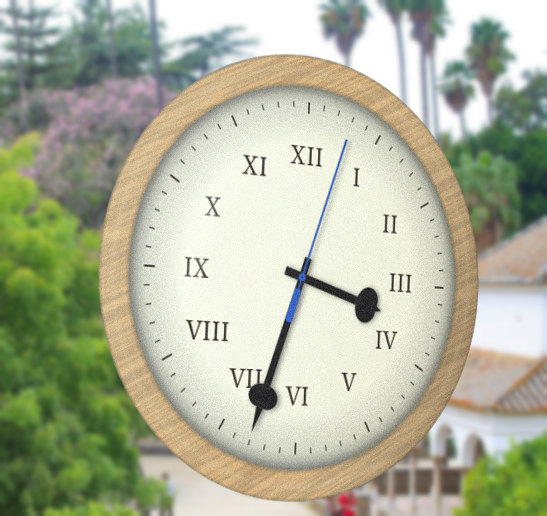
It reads 3,33,03
